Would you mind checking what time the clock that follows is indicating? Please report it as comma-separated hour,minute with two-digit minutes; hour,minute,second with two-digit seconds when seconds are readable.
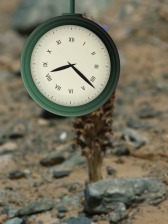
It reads 8,22
